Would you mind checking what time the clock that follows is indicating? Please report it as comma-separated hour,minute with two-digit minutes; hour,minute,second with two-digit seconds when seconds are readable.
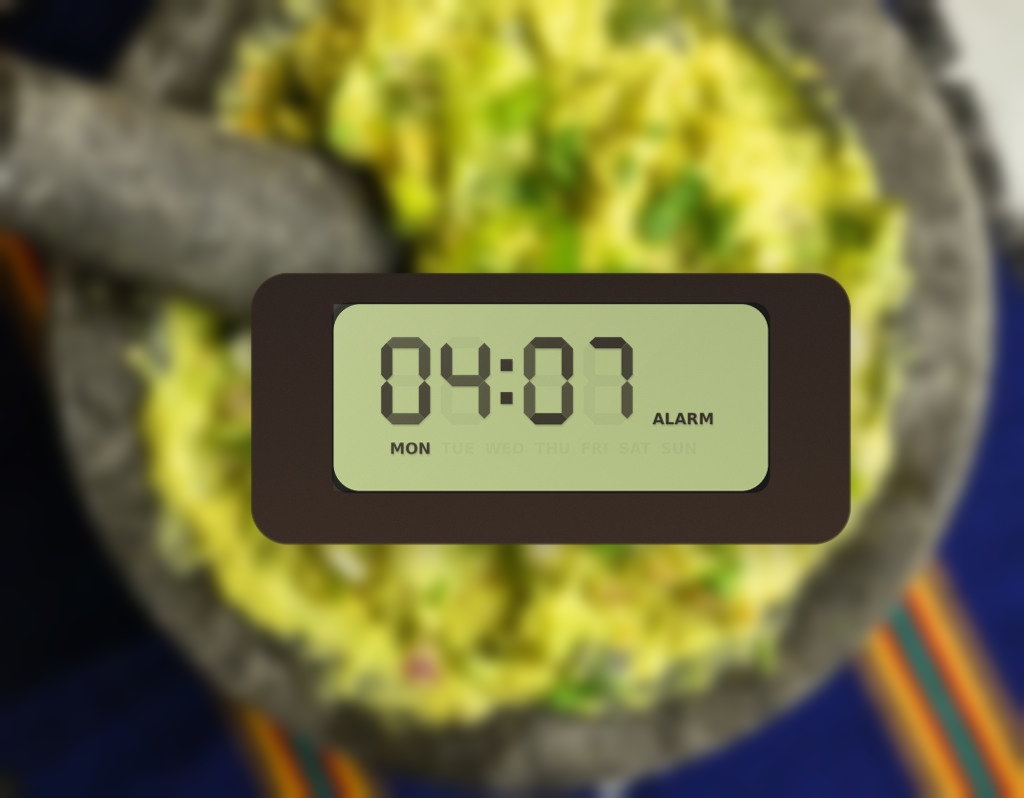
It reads 4,07
